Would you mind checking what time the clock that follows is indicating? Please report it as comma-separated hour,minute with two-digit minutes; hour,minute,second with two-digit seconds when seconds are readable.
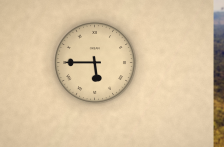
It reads 5,45
